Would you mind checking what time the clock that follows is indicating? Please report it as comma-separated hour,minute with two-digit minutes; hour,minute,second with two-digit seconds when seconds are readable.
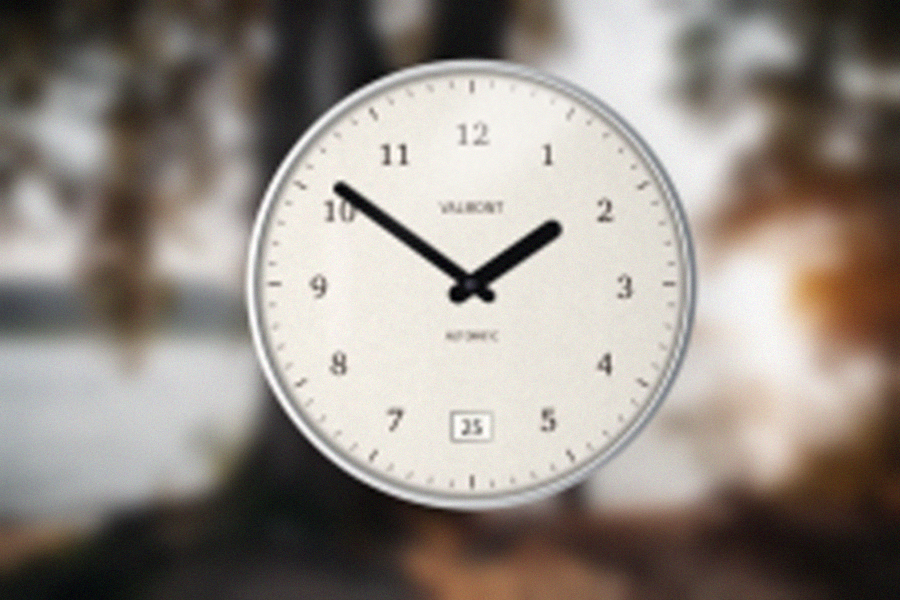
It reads 1,51
